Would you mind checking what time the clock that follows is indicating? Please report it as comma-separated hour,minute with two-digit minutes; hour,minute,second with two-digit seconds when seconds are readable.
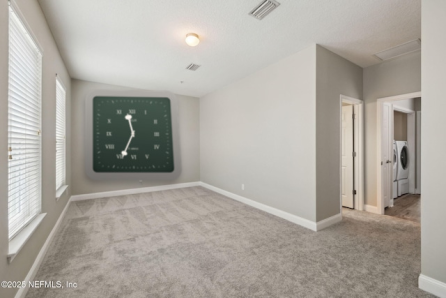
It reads 11,34
